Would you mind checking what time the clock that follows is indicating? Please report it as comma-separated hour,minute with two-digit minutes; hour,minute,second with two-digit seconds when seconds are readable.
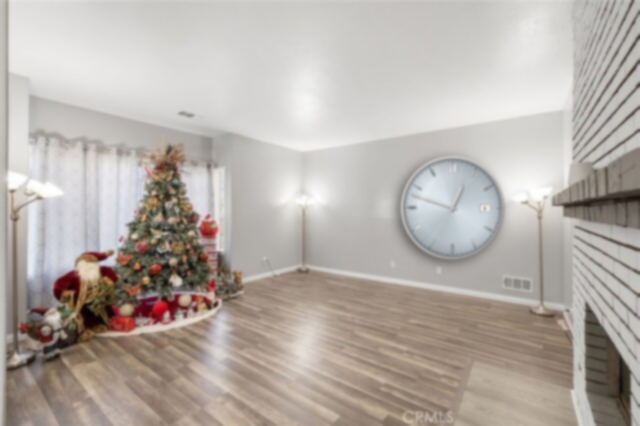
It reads 12,48
